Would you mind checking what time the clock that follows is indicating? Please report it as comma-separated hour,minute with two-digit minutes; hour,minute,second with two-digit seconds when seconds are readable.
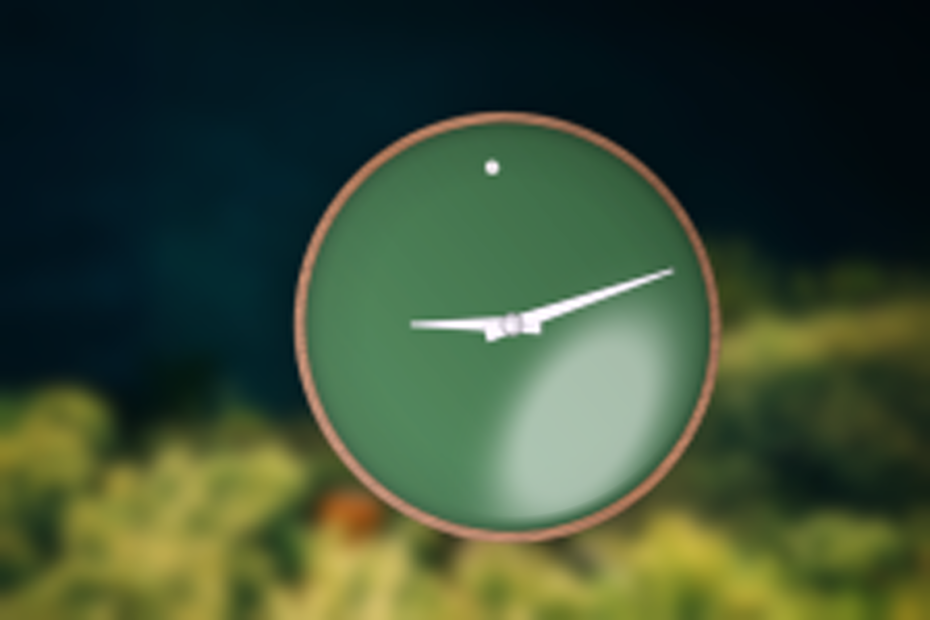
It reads 9,13
